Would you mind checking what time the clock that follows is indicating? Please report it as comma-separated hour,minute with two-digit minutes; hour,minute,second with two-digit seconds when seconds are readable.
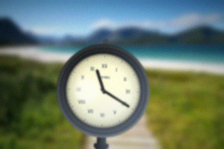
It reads 11,20
